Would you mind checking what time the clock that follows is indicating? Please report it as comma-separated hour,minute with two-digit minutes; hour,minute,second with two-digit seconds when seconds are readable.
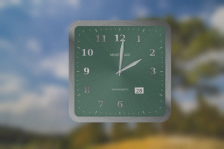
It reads 2,01
